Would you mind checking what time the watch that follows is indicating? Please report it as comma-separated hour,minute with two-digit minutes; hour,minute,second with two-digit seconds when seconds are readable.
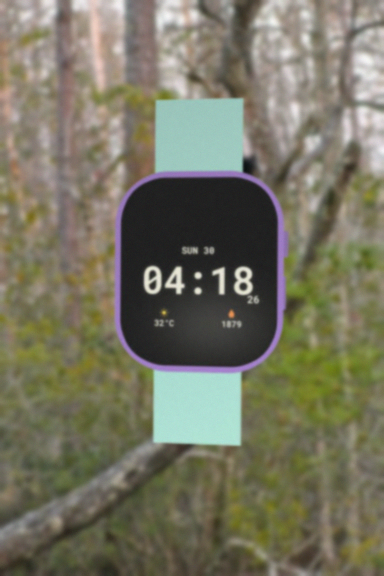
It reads 4,18
